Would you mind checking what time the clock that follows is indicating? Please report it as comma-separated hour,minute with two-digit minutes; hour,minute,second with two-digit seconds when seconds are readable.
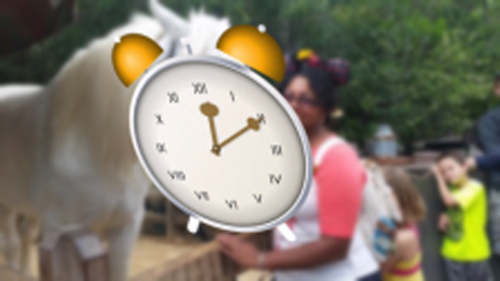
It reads 12,10
